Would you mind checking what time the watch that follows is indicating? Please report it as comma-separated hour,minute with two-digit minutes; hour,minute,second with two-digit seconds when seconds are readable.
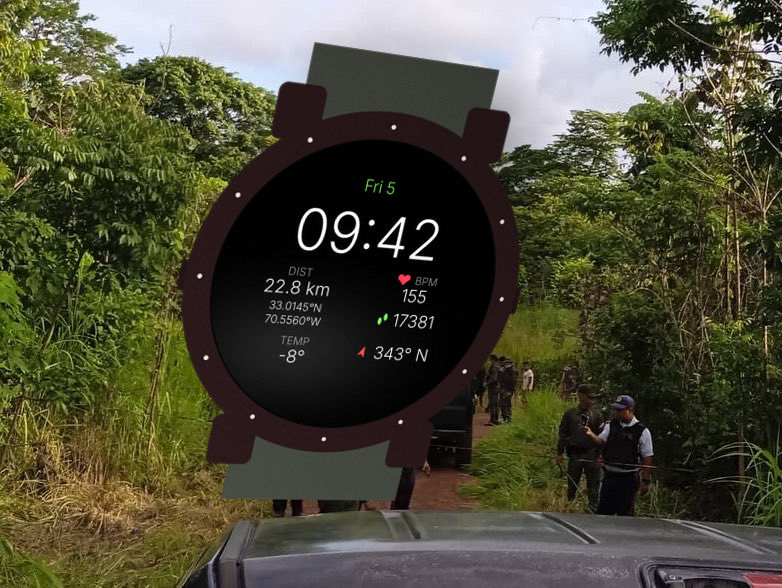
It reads 9,42
